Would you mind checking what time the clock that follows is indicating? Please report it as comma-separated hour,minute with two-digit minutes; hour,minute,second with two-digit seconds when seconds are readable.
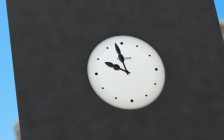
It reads 9,58
